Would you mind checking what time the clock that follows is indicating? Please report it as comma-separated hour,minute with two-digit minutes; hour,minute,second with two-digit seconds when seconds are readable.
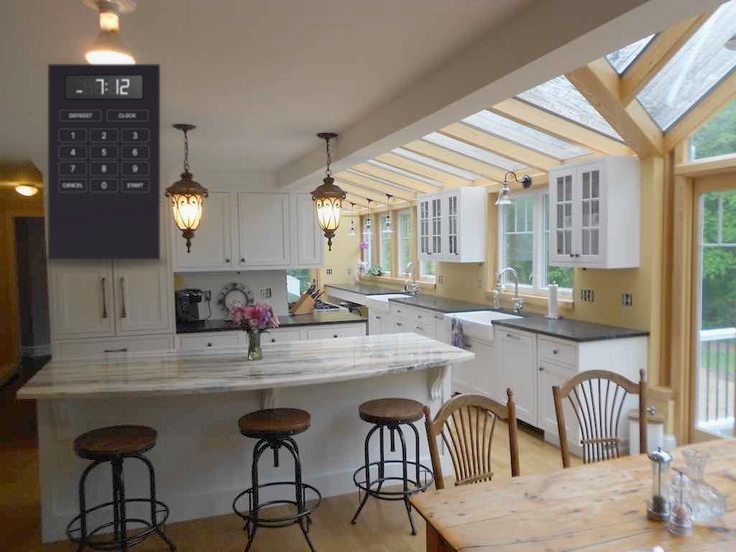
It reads 7,12
